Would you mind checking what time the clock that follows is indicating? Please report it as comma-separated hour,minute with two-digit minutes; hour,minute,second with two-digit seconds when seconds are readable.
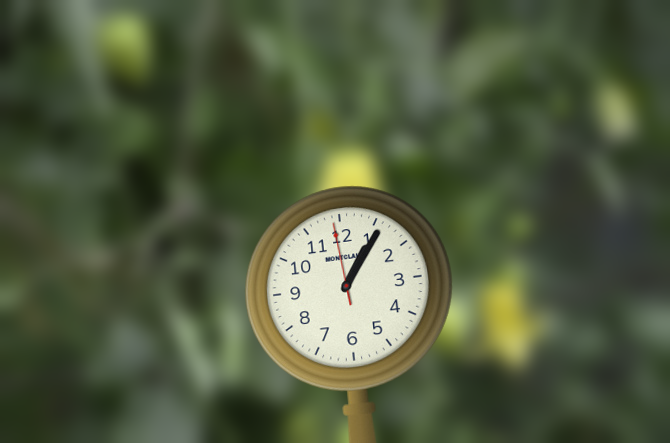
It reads 1,05,59
